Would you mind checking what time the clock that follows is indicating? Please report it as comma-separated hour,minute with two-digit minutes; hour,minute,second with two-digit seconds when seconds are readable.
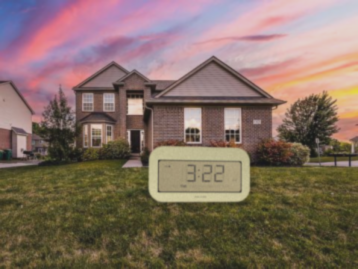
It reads 3,22
